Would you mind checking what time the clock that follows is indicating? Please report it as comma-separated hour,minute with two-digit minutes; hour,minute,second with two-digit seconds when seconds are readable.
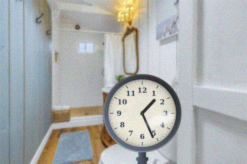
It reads 1,26
